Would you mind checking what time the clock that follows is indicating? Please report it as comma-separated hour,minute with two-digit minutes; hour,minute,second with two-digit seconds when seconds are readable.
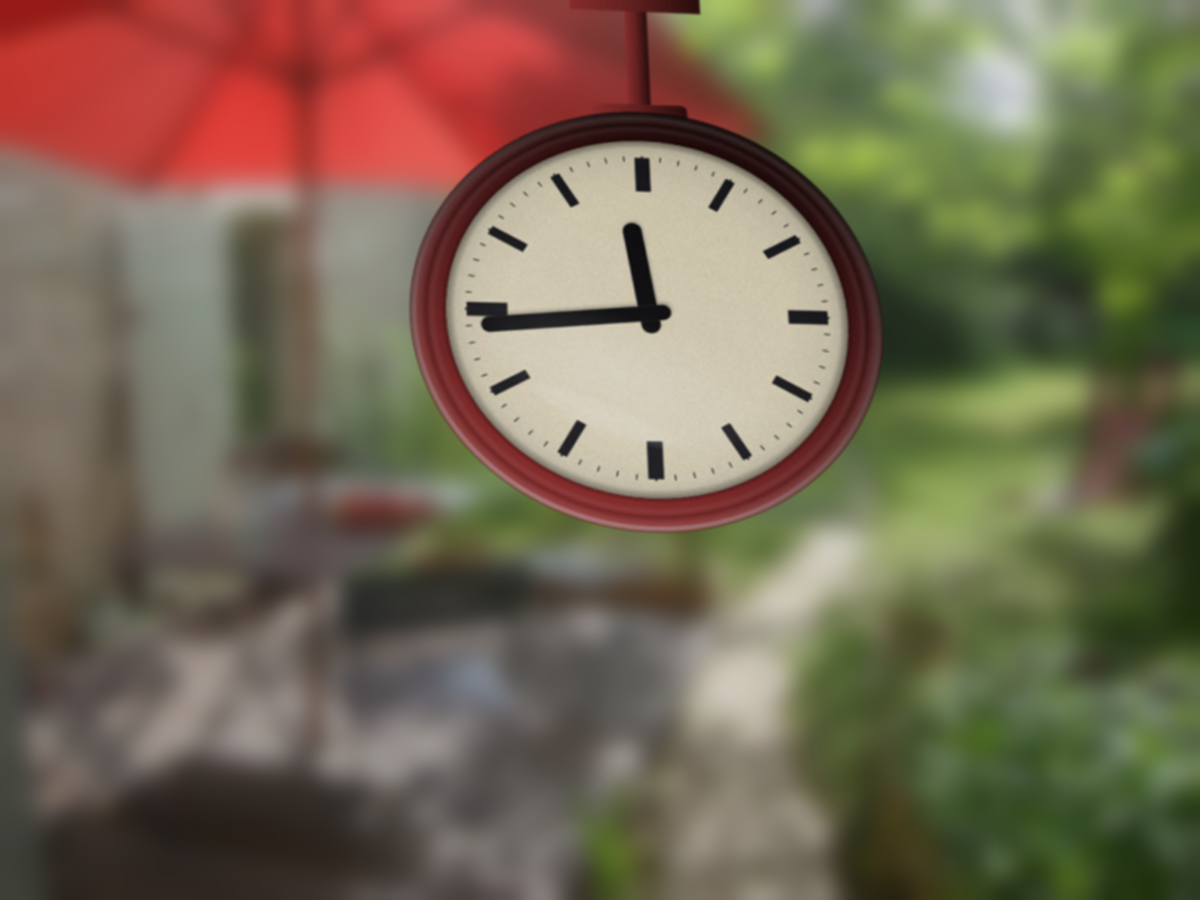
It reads 11,44
